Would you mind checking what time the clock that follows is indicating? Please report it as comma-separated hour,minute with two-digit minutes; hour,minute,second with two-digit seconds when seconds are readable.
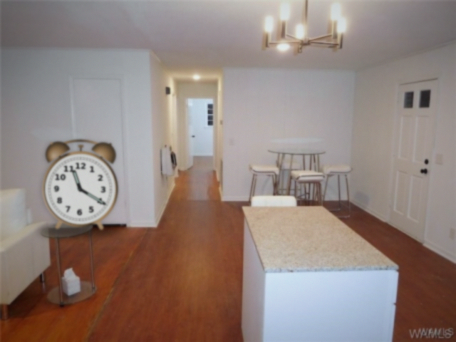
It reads 11,20
